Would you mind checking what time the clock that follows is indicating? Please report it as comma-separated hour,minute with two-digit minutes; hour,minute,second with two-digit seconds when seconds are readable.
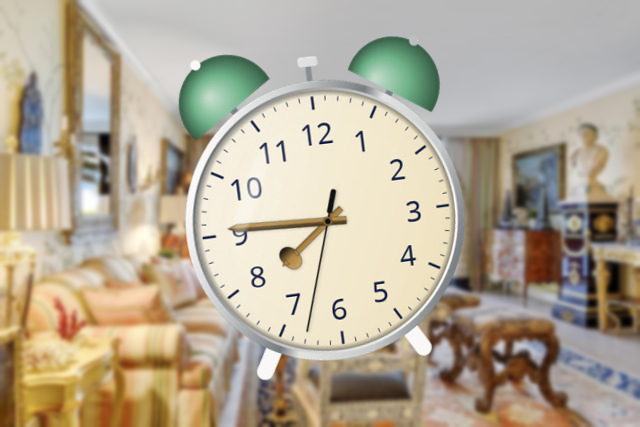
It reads 7,45,33
